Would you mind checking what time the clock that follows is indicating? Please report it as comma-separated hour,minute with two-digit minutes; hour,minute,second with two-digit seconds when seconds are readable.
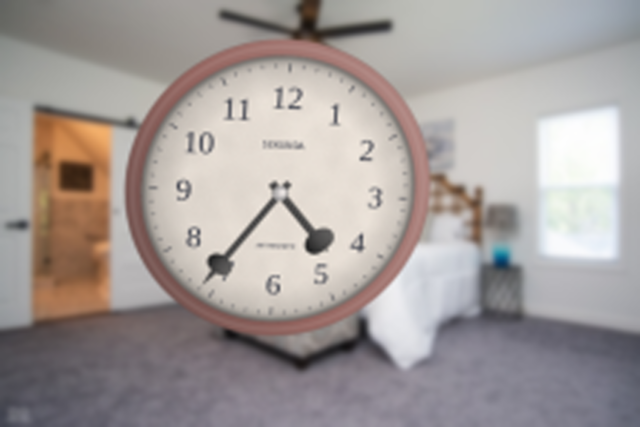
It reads 4,36
